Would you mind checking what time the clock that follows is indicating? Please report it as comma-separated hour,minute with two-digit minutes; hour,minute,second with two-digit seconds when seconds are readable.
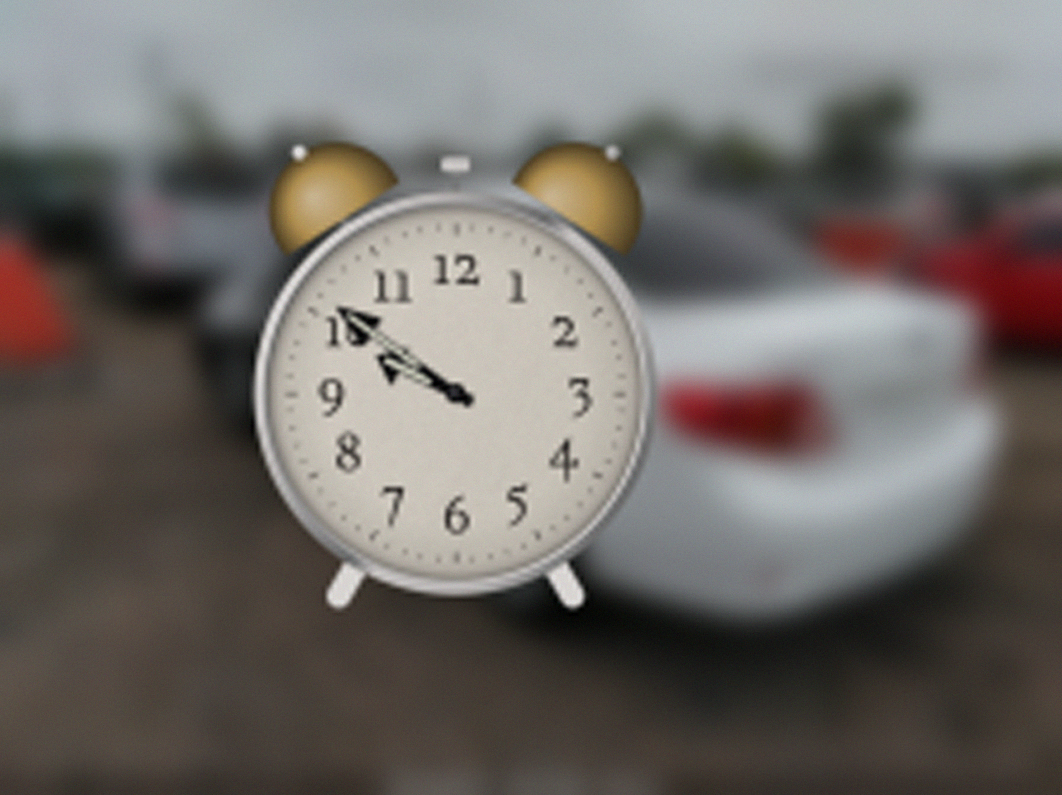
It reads 9,51
